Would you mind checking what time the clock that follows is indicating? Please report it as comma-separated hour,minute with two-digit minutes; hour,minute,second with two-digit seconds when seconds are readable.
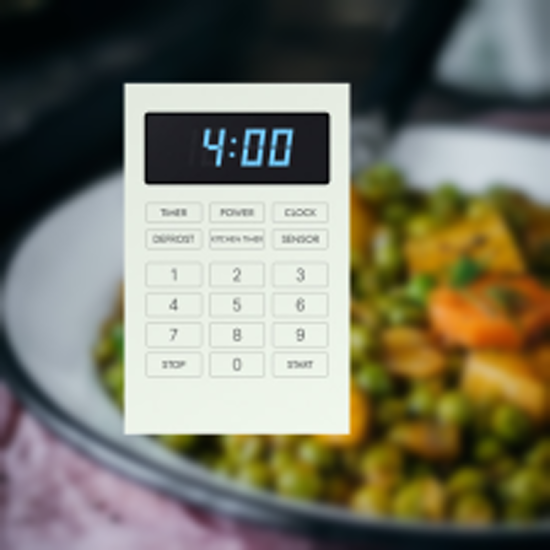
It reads 4,00
